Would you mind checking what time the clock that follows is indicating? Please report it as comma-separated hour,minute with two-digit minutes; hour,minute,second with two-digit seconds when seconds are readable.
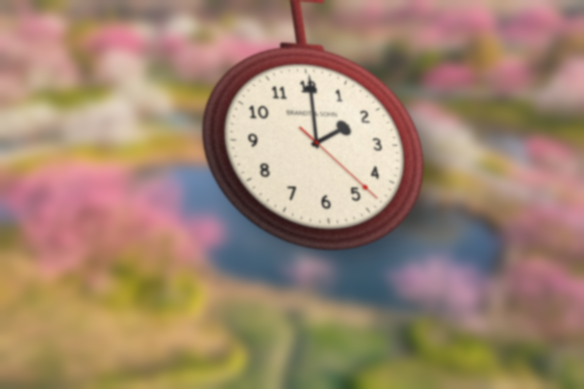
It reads 2,00,23
